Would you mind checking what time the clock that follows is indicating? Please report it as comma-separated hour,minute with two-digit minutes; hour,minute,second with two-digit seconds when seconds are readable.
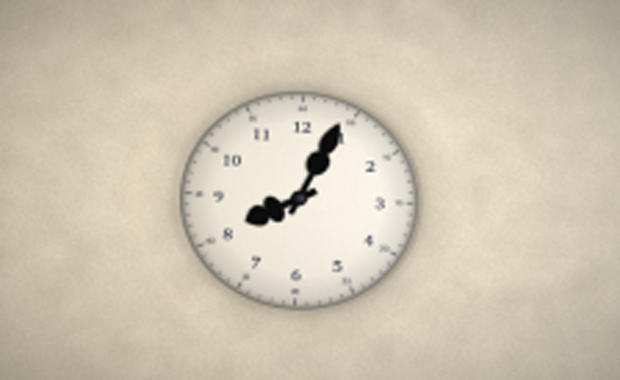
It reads 8,04
